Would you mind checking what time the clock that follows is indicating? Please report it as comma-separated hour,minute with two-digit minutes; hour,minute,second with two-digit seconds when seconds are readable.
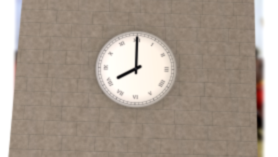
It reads 8,00
